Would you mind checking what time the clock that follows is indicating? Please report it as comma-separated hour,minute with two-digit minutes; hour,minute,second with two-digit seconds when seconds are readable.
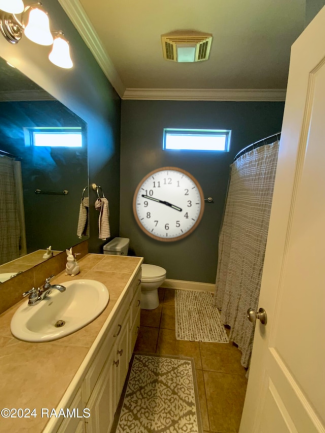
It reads 3,48
